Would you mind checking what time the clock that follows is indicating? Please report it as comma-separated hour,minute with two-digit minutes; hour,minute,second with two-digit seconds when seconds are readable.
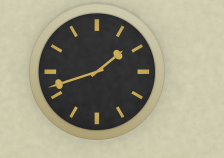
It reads 1,42
